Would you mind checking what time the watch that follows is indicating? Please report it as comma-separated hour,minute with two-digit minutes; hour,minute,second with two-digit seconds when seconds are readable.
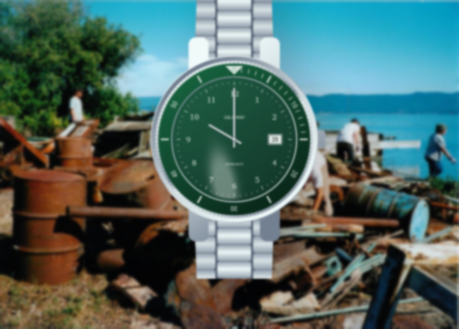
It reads 10,00
